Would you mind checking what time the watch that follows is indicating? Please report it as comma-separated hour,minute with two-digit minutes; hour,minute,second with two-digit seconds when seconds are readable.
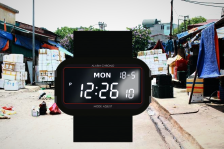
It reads 12,26,10
